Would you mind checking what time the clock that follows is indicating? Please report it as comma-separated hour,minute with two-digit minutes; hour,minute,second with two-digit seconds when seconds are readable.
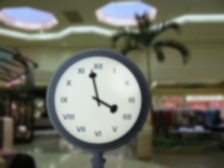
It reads 3,58
